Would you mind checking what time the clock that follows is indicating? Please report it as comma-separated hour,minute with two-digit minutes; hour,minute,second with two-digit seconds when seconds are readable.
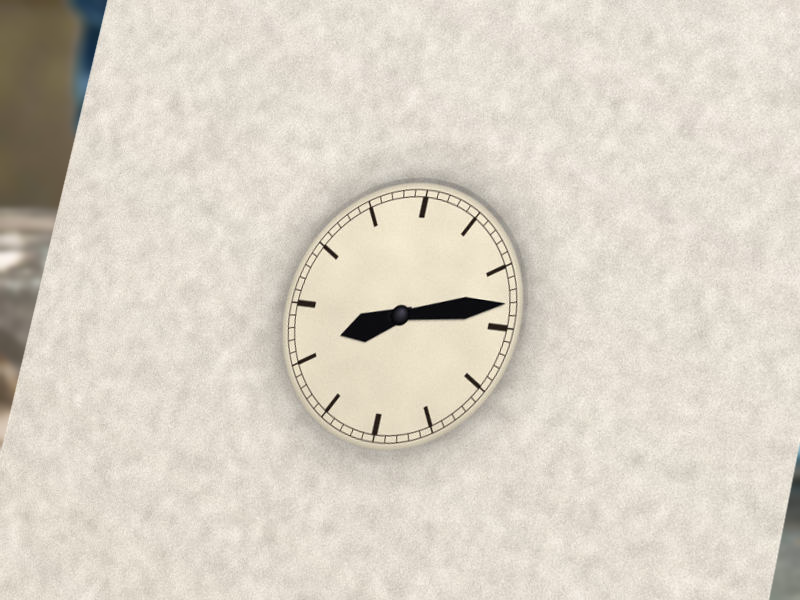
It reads 8,13
